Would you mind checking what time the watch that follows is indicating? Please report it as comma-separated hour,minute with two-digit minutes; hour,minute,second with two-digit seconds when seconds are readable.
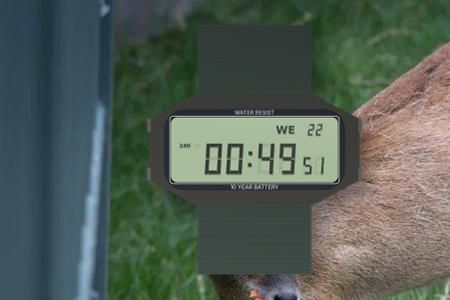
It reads 0,49,51
